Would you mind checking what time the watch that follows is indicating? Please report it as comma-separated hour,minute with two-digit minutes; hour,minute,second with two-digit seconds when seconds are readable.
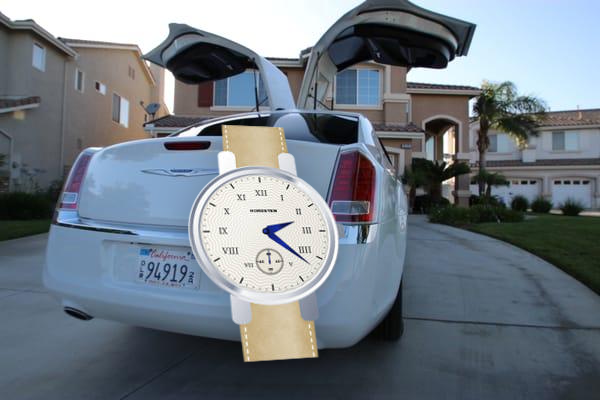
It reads 2,22
